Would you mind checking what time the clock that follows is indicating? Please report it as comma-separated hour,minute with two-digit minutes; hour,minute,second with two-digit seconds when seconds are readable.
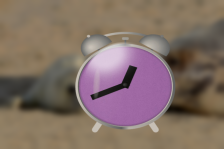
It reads 12,41
